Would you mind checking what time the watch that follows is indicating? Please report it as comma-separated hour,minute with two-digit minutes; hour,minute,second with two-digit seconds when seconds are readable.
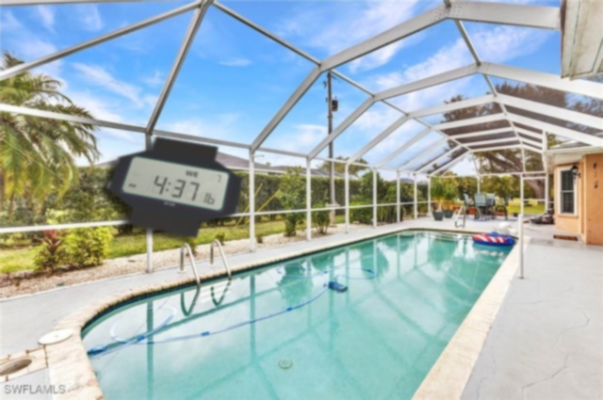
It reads 4,37
